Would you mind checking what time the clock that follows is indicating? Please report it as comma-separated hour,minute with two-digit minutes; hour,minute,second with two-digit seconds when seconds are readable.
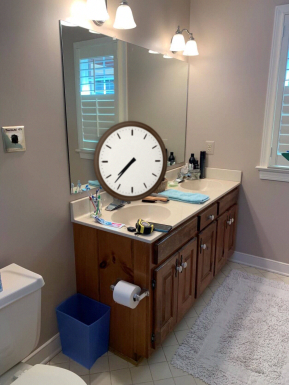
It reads 7,37
